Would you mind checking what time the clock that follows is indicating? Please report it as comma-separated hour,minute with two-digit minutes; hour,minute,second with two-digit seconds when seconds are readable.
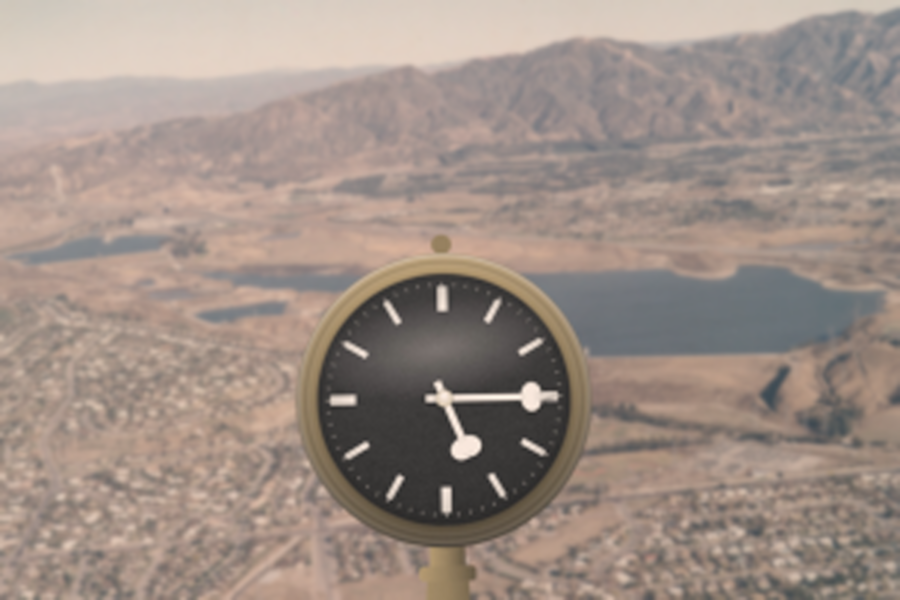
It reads 5,15
